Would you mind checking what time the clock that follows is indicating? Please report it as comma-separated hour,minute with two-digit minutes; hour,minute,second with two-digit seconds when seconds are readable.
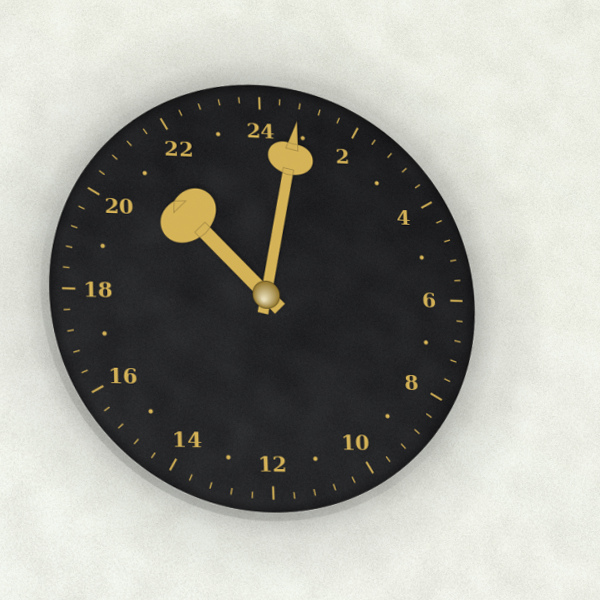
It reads 21,02
